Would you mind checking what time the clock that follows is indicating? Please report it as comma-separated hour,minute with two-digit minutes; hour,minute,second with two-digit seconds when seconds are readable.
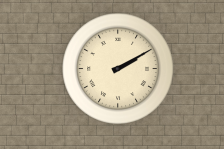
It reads 2,10
